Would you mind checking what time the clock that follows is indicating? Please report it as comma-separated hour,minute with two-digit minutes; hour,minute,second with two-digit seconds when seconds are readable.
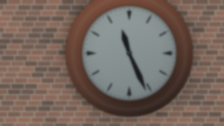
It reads 11,26
